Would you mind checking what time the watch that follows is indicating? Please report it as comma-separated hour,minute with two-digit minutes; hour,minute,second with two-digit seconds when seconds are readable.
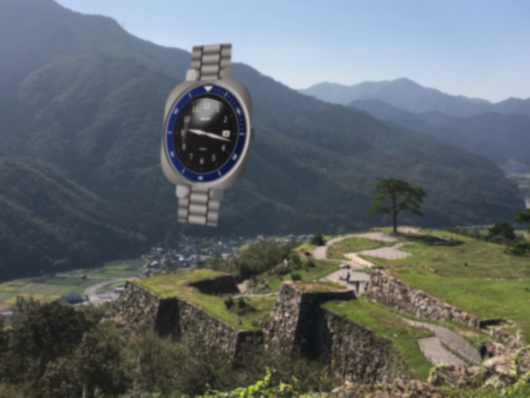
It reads 9,17
